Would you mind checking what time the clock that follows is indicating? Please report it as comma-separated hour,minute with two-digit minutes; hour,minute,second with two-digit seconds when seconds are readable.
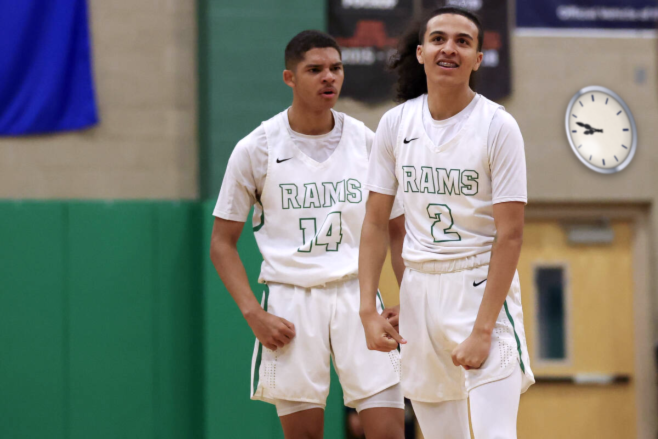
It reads 8,48
